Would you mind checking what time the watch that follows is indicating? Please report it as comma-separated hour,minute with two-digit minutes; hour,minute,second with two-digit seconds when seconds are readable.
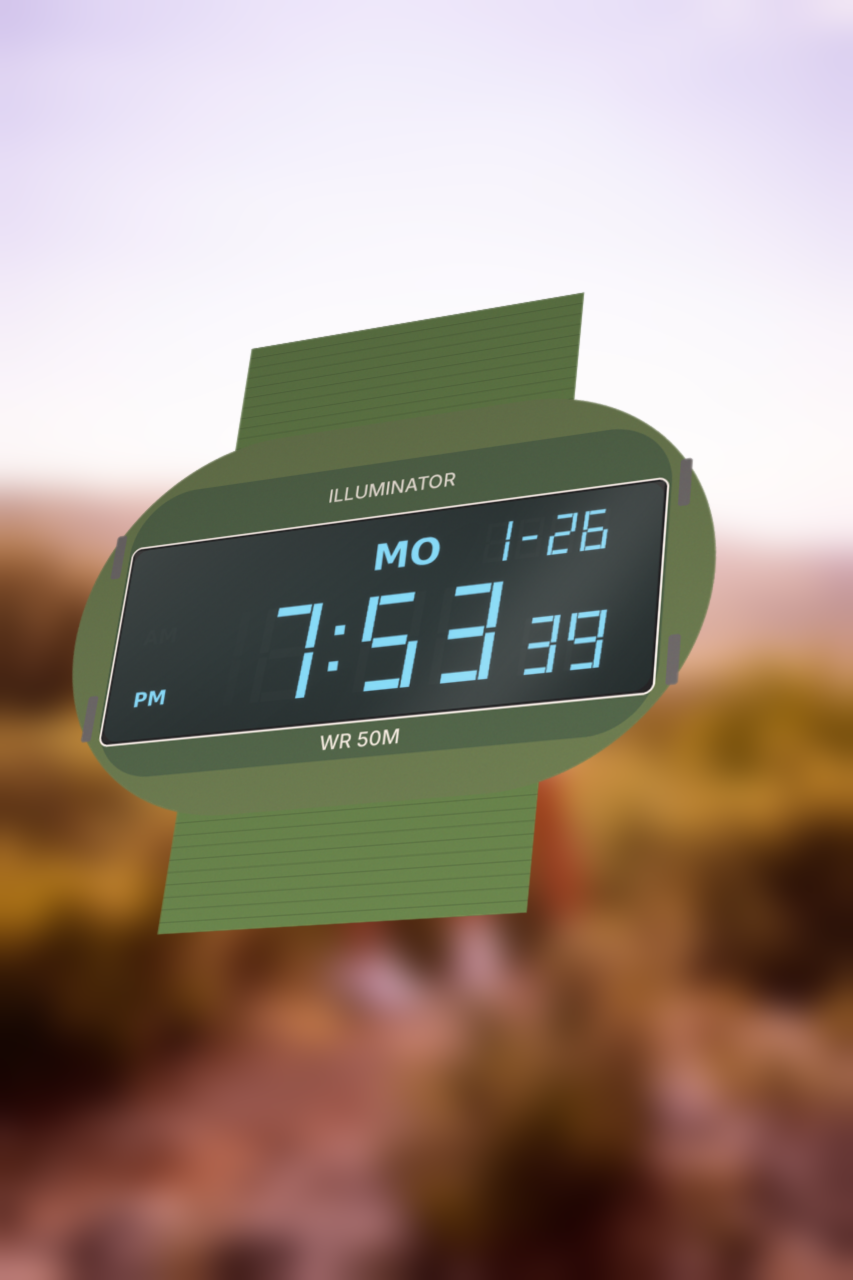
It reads 7,53,39
